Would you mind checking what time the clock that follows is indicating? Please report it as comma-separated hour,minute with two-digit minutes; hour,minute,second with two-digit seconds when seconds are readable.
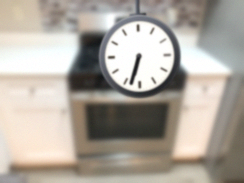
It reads 6,33
